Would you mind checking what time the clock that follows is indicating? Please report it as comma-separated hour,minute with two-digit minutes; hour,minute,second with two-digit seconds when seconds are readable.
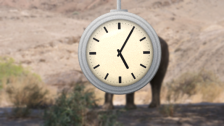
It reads 5,05
